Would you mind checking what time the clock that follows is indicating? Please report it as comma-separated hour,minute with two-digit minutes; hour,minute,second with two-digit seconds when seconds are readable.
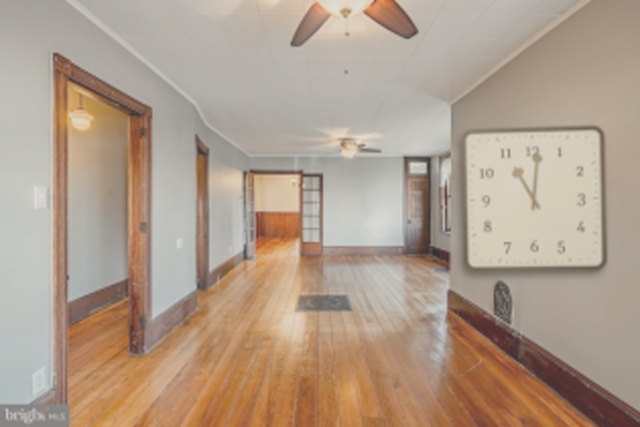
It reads 11,01
